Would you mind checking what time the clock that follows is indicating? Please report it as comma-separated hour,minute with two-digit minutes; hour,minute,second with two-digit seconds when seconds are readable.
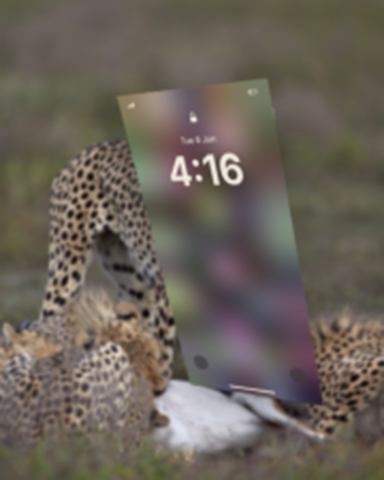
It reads 4,16
